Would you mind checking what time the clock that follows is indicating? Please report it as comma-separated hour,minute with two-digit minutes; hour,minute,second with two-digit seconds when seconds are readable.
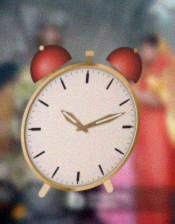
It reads 10,12
